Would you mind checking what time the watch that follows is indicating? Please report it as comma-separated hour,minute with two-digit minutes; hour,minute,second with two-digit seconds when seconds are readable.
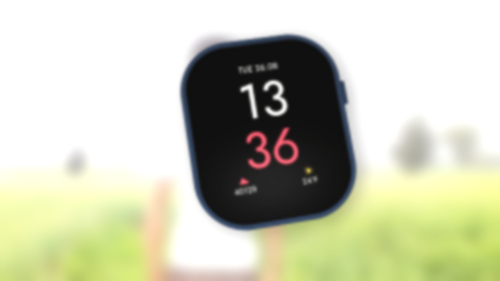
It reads 13,36
